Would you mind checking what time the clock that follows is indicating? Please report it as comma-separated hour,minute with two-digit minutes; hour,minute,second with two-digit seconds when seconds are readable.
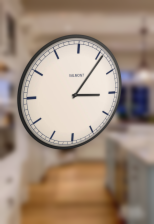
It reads 3,06
